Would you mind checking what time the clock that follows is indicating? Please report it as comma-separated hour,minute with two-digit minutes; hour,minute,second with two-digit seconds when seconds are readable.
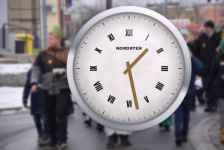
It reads 1,28
